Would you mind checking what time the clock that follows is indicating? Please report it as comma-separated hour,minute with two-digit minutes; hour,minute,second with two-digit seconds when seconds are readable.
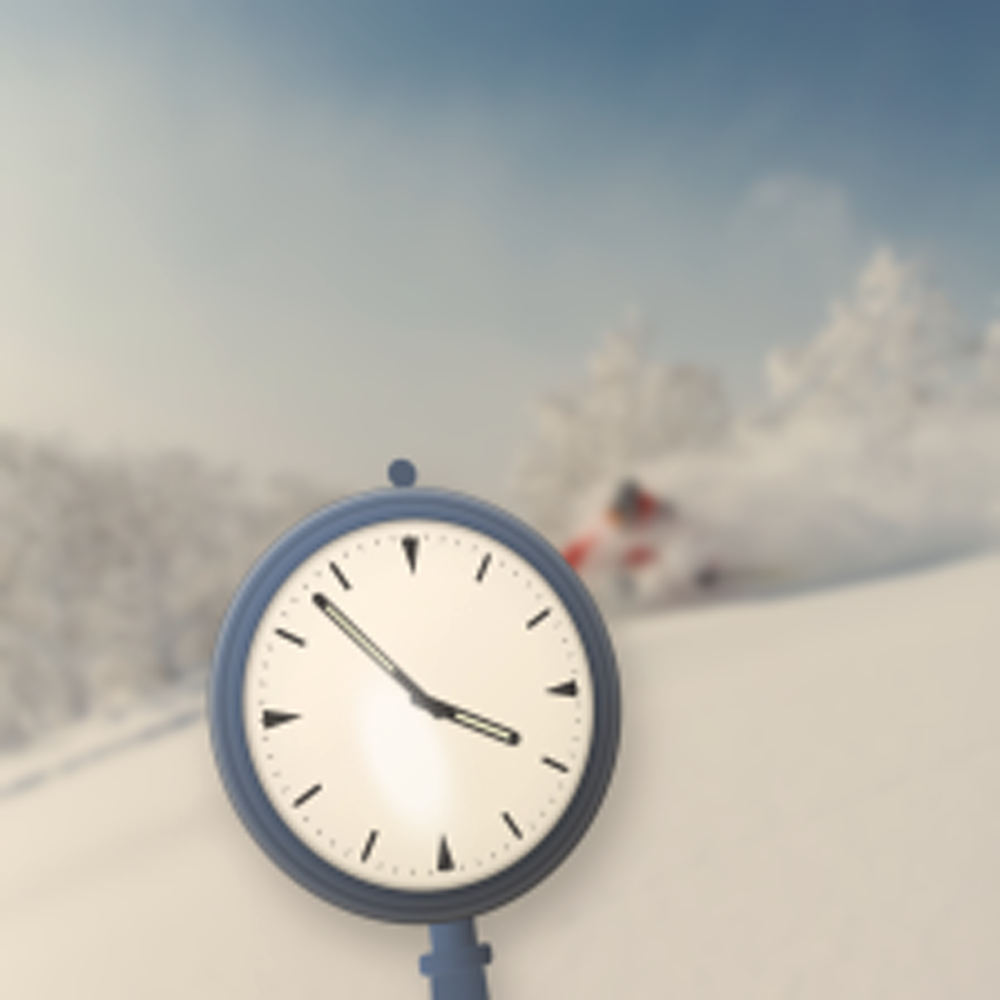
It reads 3,53
